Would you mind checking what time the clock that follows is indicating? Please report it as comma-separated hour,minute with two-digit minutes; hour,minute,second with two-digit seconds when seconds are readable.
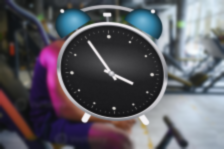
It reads 3,55
